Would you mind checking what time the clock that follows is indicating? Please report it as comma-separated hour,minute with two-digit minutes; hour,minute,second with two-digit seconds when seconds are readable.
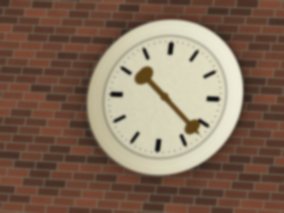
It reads 10,22
